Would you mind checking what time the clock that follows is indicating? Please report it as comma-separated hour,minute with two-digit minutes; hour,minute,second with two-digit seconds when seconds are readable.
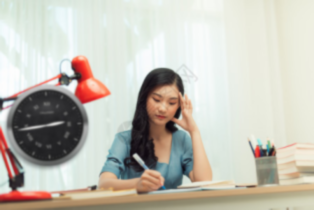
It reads 2,44
